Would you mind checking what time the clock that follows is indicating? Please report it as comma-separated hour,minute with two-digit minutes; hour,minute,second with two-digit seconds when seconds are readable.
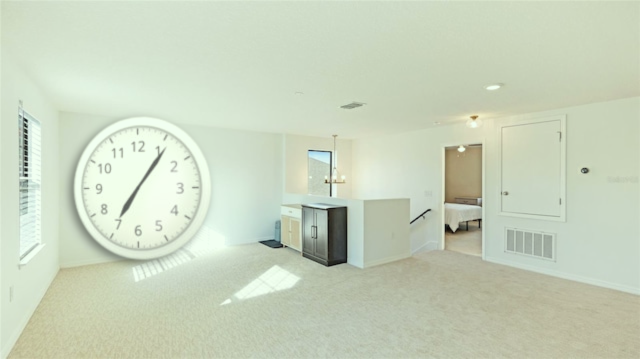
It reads 7,06
